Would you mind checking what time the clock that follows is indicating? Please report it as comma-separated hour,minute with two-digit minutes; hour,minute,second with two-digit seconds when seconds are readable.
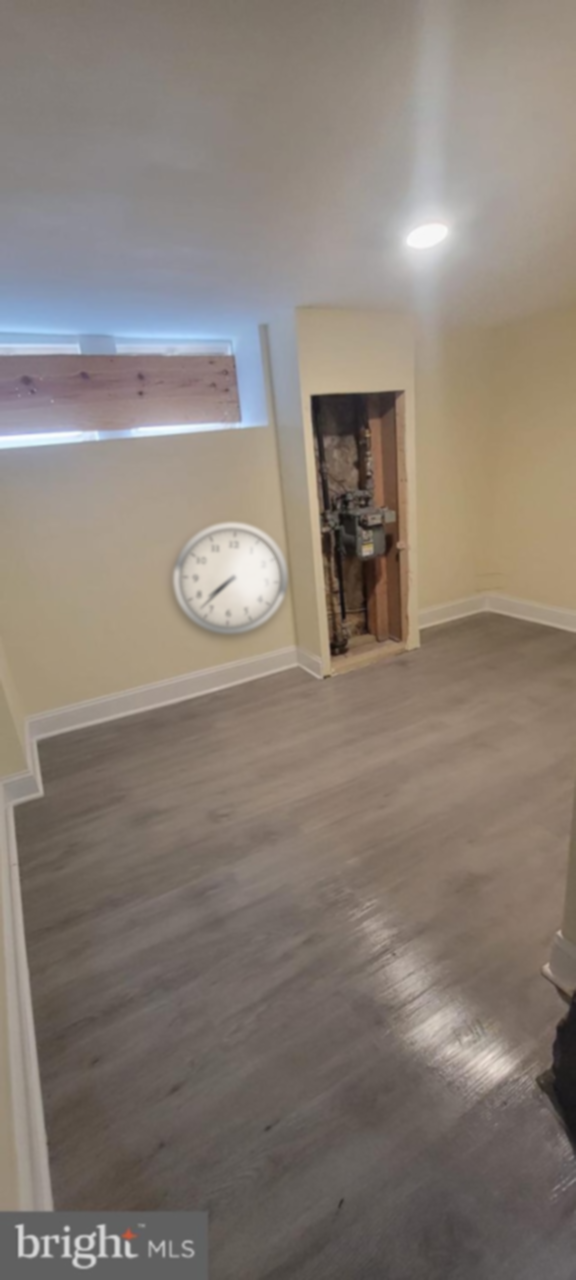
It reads 7,37
